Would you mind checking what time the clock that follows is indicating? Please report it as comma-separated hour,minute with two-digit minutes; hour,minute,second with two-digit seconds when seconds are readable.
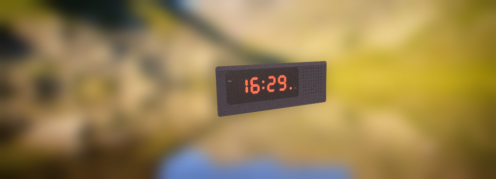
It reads 16,29
